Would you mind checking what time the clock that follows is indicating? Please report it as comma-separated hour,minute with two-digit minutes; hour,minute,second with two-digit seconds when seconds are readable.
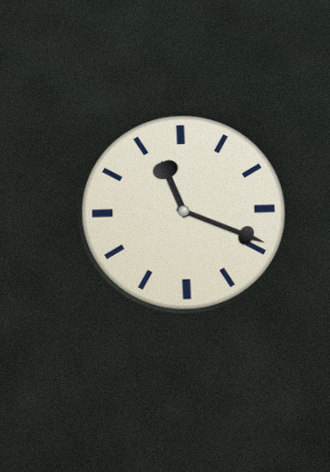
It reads 11,19
